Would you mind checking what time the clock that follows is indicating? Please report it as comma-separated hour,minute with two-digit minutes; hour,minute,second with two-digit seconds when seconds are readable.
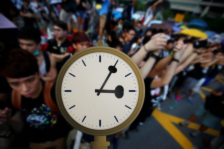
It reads 3,05
